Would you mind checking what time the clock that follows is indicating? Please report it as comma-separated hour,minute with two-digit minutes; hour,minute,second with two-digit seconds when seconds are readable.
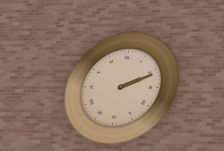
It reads 2,11
